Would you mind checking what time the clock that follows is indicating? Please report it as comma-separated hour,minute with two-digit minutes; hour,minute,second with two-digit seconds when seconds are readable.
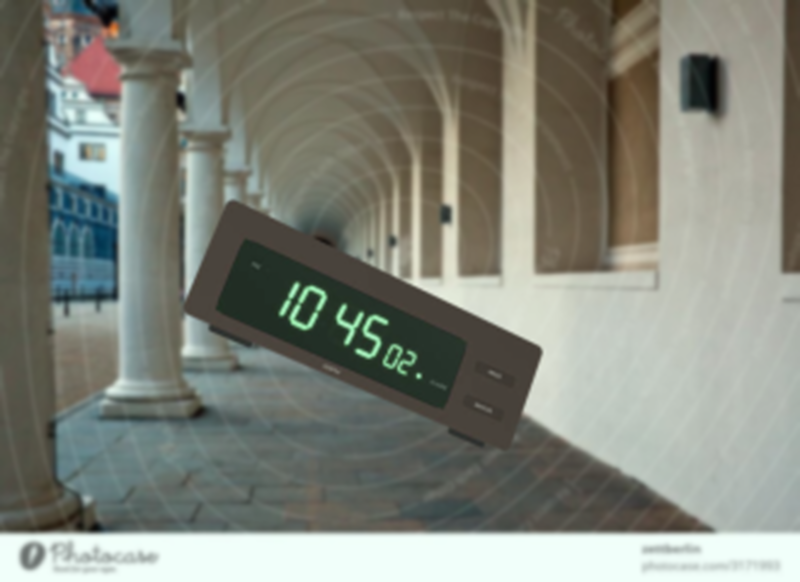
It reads 10,45,02
